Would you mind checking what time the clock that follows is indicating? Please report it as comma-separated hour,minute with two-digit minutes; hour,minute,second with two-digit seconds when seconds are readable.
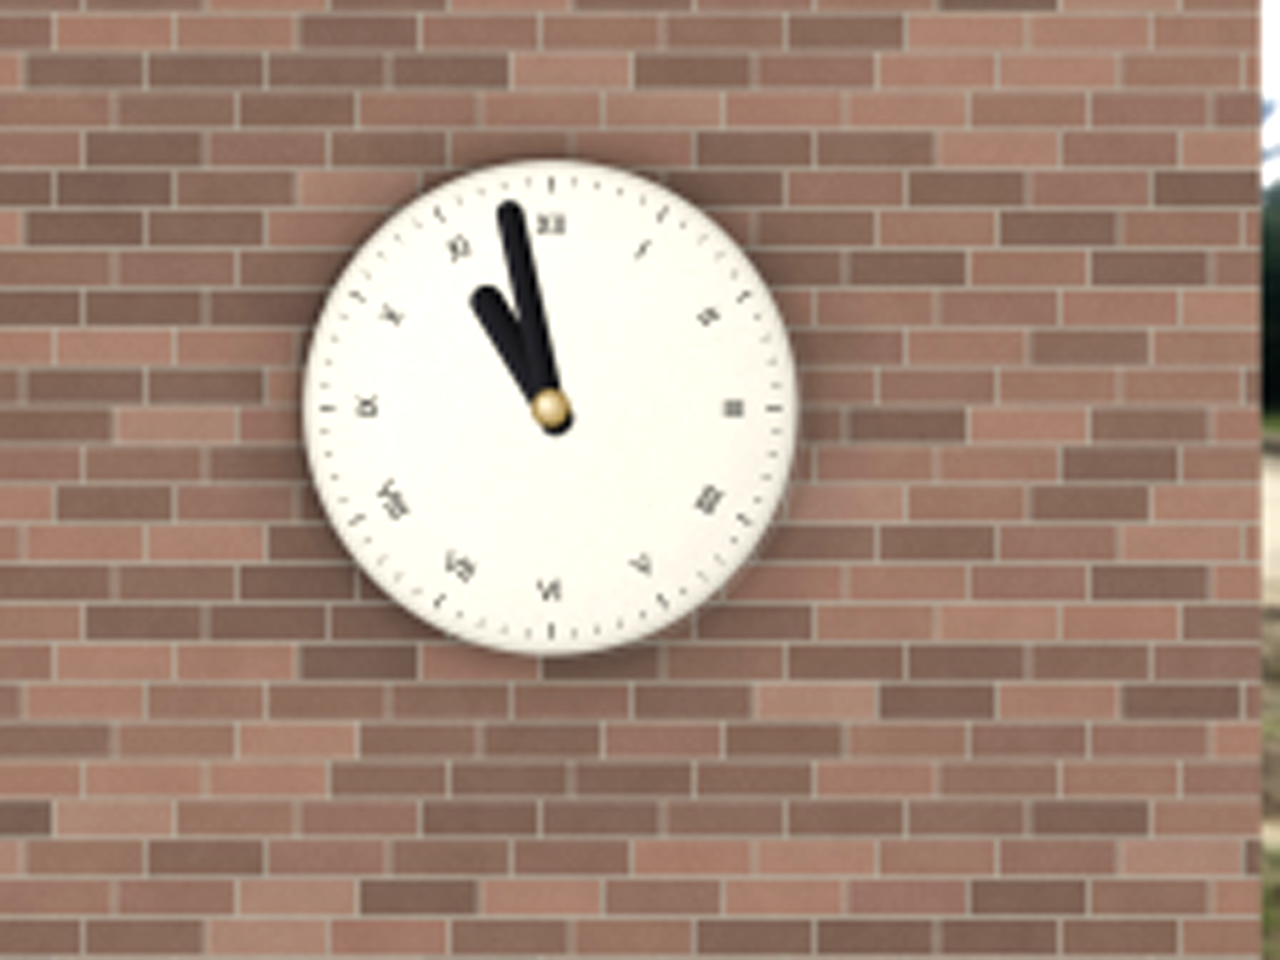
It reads 10,58
